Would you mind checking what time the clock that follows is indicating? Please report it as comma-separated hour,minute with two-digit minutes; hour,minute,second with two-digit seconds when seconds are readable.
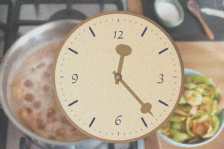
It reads 12,23
